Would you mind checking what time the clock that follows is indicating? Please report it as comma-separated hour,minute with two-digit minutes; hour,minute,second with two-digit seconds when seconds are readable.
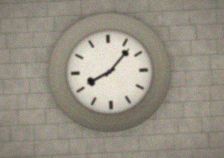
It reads 8,07
